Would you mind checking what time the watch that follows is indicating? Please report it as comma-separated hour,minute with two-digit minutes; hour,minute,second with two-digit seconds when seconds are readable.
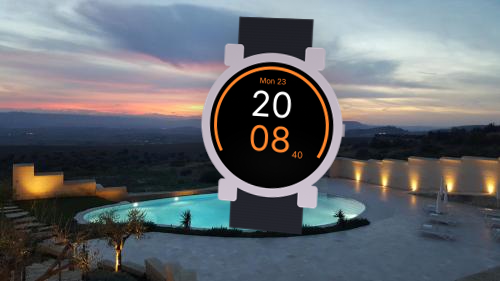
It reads 20,08,40
